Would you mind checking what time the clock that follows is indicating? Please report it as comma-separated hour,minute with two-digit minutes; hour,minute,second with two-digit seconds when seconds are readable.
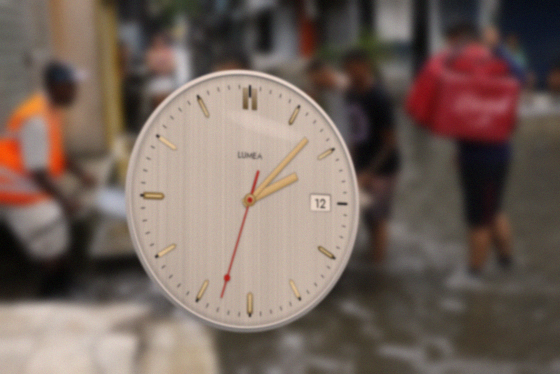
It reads 2,07,33
